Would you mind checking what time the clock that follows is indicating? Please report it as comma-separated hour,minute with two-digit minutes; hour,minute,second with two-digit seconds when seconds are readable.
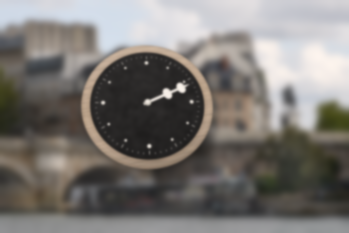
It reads 2,11
